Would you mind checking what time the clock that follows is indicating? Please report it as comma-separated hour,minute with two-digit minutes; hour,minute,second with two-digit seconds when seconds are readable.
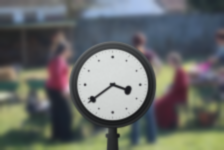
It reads 3,39
